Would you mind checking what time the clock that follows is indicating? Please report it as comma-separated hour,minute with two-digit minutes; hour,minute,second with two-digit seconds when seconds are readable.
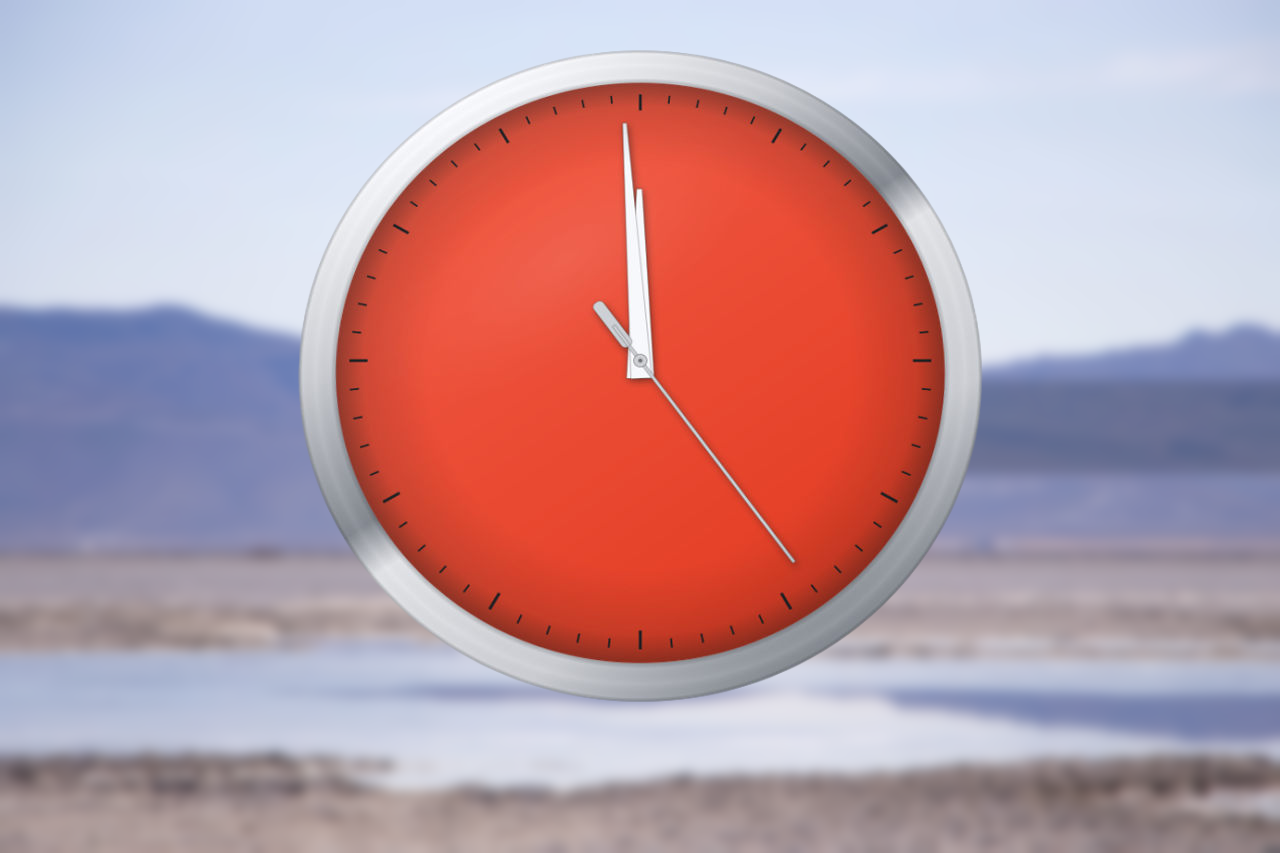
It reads 11,59,24
